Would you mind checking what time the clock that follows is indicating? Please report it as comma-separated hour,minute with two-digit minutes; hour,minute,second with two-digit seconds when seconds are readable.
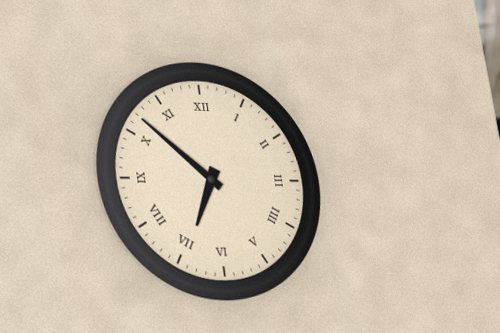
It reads 6,52
